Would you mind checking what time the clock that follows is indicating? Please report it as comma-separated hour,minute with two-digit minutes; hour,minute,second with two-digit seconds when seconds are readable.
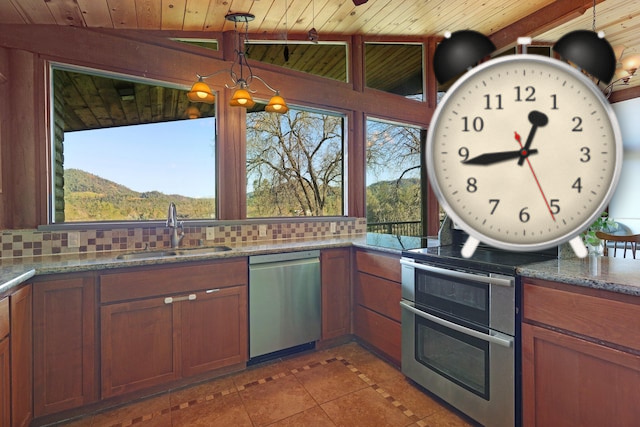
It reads 12,43,26
